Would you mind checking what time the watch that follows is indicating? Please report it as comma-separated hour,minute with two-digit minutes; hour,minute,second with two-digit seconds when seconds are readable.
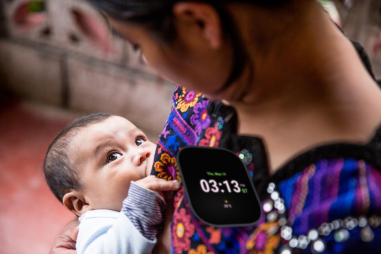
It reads 3,13
